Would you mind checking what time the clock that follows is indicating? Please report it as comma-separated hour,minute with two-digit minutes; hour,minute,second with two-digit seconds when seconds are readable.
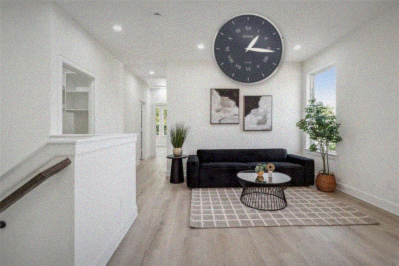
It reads 1,16
